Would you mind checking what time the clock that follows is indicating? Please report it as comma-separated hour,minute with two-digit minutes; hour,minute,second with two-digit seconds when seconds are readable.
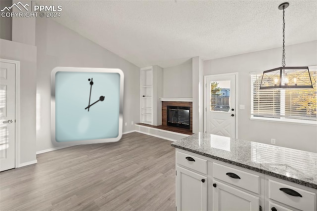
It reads 2,01
